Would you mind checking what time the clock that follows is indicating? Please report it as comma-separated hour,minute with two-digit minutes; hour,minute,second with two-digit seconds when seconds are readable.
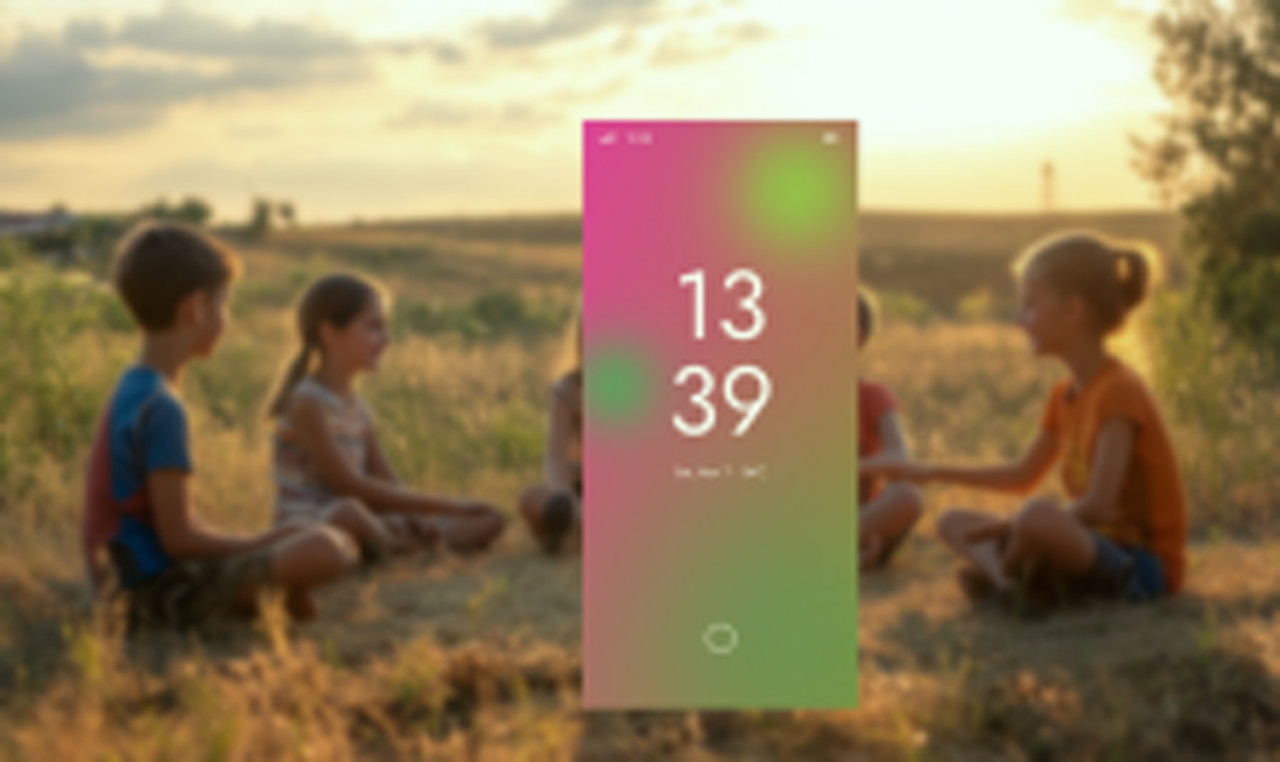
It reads 13,39
